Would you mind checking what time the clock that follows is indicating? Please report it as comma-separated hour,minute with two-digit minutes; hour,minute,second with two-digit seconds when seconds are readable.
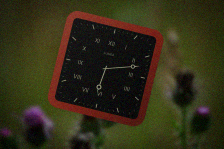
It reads 6,12
